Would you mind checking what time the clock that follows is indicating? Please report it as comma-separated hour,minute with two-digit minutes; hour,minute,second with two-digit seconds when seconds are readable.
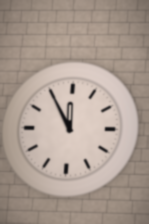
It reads 11,55
